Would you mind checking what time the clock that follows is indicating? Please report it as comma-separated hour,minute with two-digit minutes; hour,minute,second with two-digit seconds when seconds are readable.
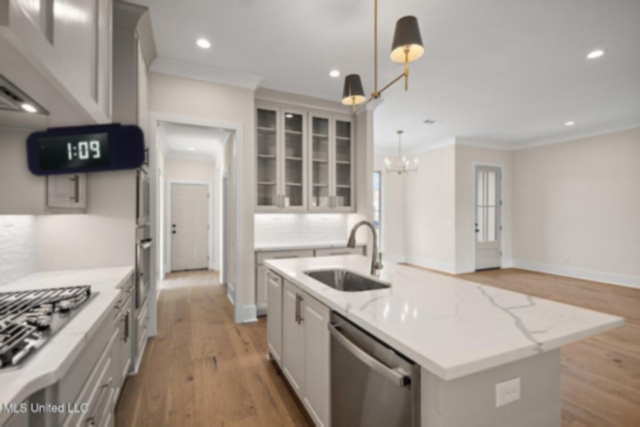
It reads 1,09
